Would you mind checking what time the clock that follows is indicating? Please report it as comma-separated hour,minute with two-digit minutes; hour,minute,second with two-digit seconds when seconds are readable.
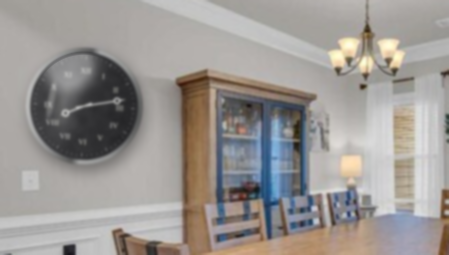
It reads 8,13
